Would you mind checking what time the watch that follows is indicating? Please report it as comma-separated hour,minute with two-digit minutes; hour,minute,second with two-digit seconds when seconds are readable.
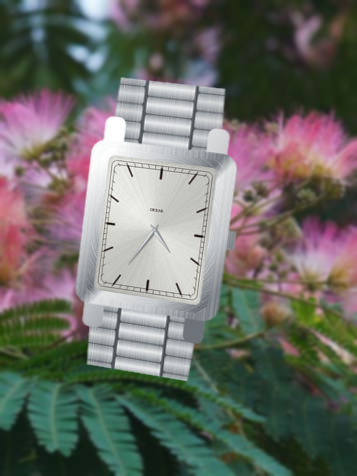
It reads 4,35
